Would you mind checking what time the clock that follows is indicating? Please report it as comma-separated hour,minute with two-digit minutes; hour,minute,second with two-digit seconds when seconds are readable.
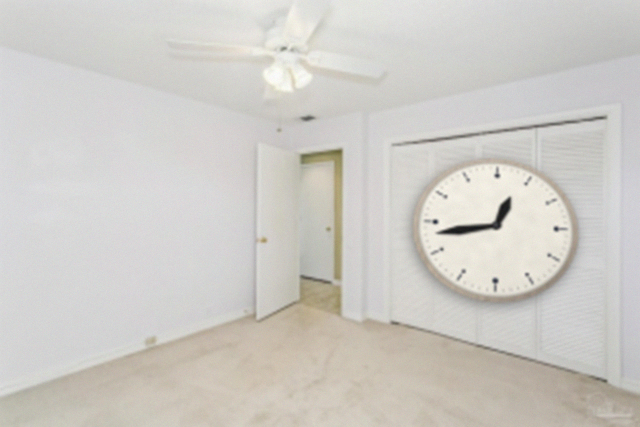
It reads 12,43
